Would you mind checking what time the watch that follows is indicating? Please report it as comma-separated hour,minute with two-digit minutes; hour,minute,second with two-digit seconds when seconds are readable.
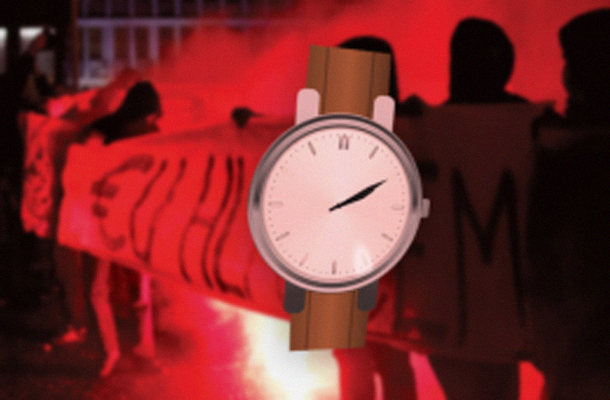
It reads 2,10
